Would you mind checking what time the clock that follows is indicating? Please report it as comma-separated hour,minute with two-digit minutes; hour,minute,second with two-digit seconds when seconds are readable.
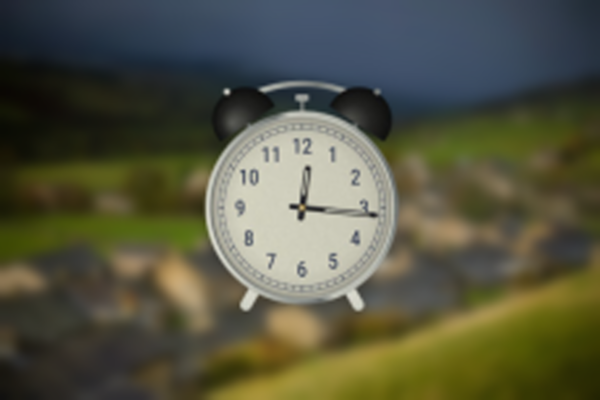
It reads 12,16
